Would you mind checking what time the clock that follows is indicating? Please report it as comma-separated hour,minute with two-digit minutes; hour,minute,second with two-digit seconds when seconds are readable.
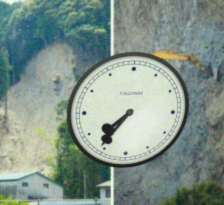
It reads 7,36
